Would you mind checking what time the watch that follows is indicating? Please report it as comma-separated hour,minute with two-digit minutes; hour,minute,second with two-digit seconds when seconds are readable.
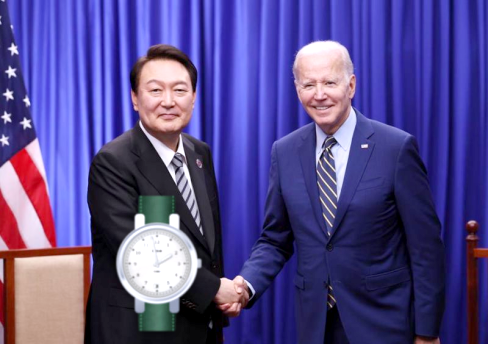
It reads 1,58
